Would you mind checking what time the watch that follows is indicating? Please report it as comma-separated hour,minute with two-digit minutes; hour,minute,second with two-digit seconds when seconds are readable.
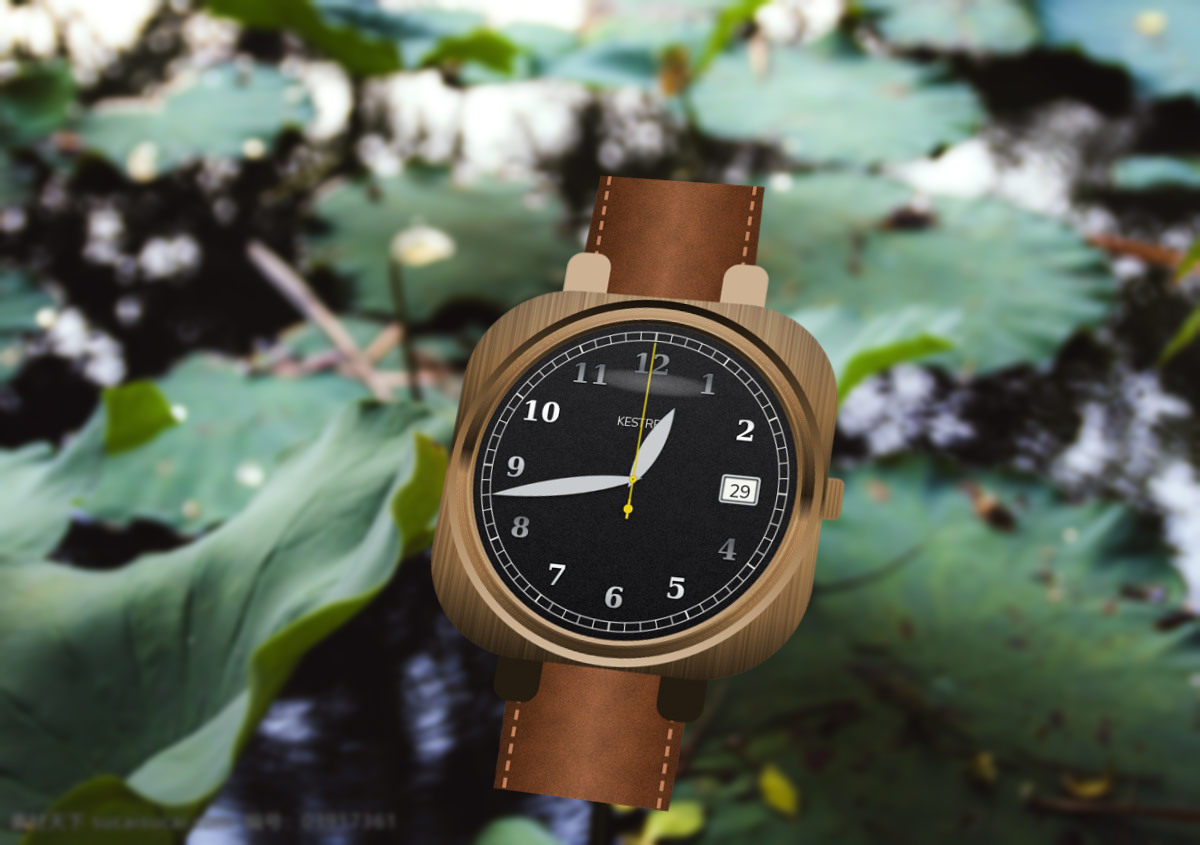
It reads 12,43,00
